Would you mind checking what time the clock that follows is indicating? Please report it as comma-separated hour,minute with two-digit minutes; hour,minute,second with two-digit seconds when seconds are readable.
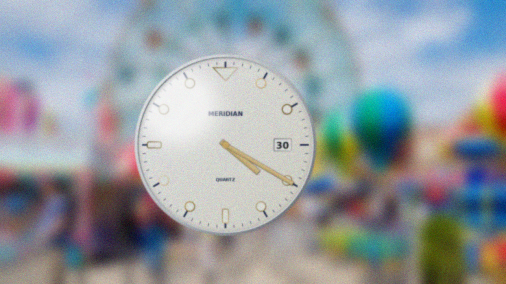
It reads 4,20
